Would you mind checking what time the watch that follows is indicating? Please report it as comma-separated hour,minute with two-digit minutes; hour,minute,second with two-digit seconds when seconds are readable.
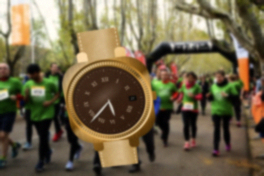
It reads 5,38
